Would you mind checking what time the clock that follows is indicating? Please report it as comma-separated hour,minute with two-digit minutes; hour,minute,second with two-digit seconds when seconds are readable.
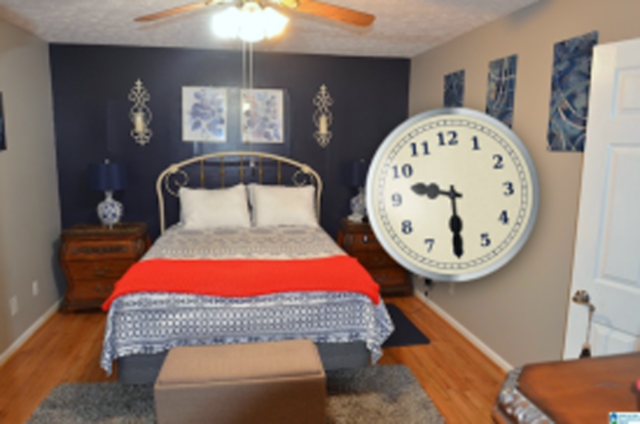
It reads 9,30
